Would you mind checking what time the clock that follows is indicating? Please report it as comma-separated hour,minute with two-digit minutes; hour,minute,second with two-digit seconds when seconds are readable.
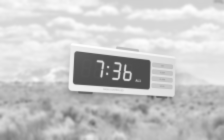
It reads 7,36
